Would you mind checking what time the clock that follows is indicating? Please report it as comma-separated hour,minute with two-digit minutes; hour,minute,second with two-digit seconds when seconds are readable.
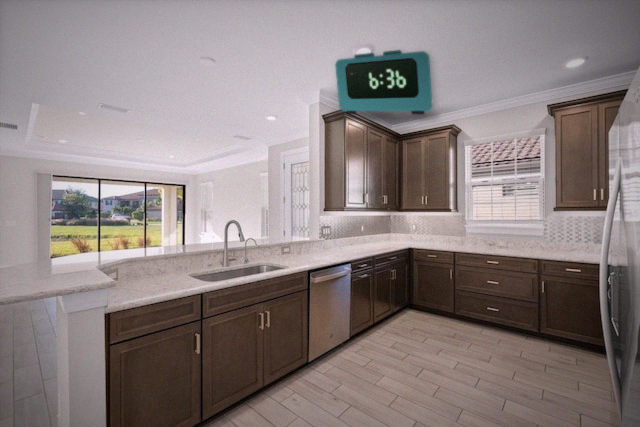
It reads 6,36
